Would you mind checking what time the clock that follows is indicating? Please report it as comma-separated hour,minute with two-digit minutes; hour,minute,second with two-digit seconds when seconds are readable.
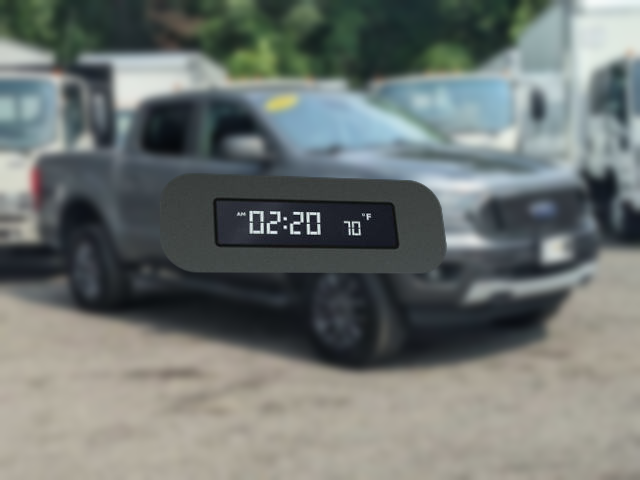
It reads 2,20
